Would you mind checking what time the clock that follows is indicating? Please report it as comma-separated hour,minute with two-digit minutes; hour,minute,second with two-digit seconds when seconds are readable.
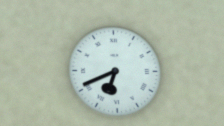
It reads 6,41
